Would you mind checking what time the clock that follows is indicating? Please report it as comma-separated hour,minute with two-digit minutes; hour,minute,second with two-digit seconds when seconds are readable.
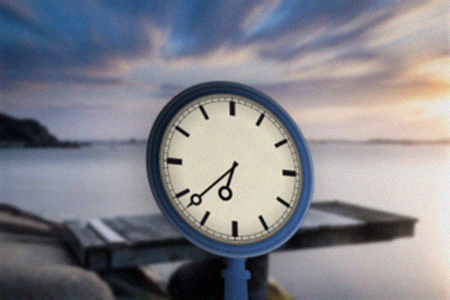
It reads 6,38
